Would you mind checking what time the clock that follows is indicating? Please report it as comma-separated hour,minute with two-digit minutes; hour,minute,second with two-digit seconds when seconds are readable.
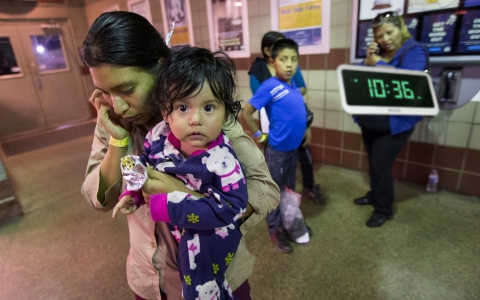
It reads 10,36
